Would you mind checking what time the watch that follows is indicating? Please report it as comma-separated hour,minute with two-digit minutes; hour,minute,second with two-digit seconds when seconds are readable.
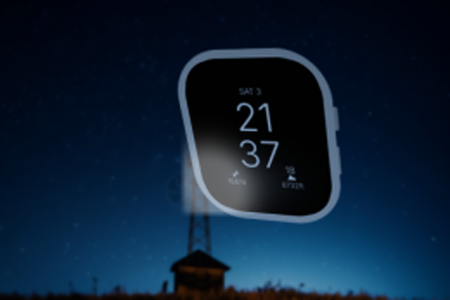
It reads 21,37
